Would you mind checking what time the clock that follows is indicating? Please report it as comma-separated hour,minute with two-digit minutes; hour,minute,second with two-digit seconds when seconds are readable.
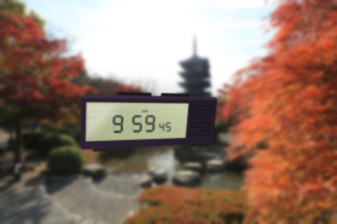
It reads 9,59,45
